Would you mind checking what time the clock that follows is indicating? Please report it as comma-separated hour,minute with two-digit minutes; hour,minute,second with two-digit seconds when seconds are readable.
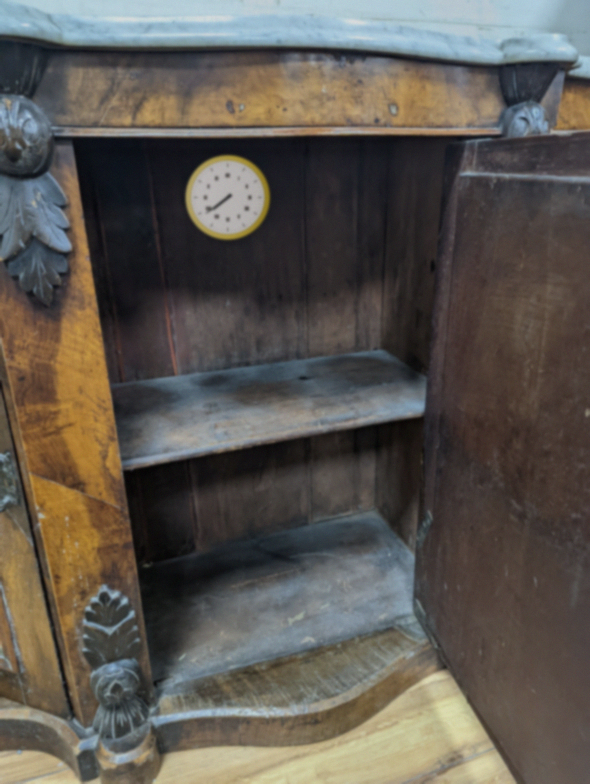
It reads 7,39
